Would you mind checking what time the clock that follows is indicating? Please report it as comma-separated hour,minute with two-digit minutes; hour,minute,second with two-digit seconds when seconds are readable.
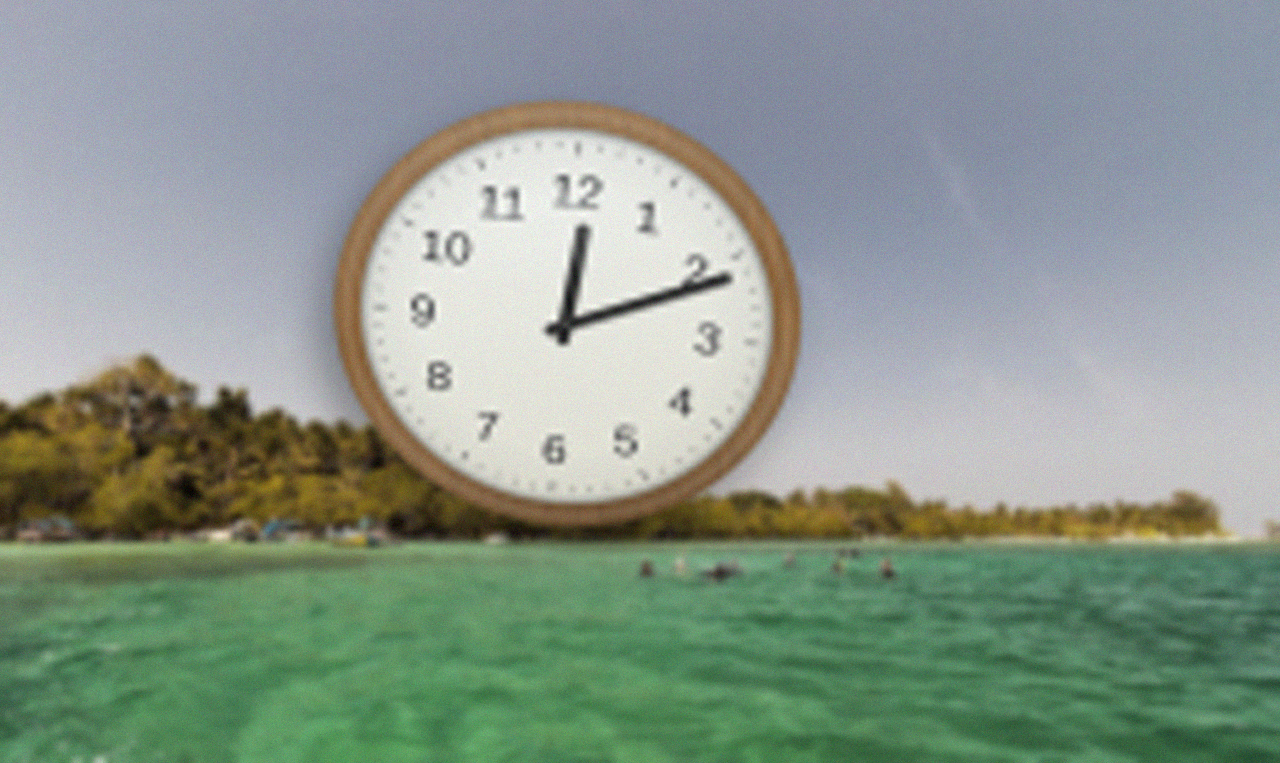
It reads 12,11
